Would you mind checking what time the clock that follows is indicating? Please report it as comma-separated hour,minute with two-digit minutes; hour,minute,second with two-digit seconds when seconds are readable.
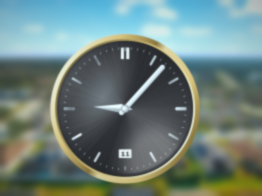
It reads 9,07
